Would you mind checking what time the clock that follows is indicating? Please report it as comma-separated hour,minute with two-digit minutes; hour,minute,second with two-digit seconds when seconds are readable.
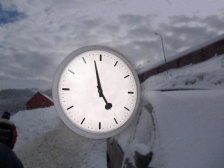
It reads 4,58
